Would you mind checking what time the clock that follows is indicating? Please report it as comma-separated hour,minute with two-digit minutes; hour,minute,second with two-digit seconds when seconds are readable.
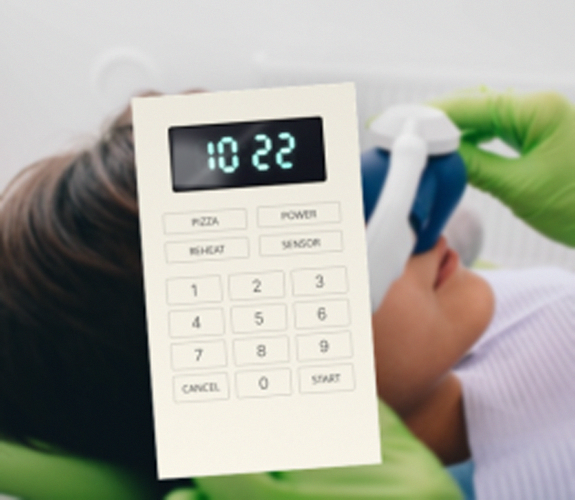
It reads 10,22
